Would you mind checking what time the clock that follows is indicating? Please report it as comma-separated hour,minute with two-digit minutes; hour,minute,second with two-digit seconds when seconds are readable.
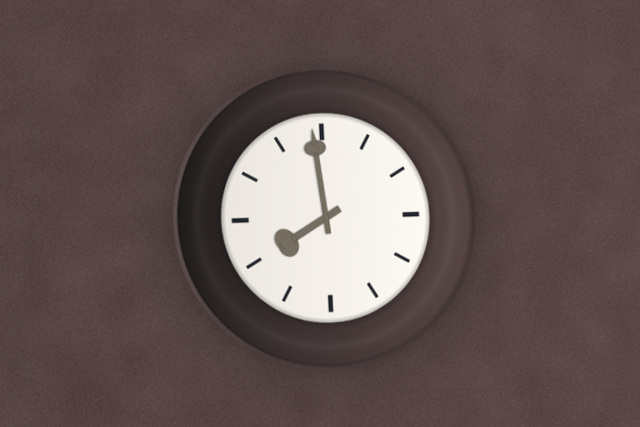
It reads 7,59
